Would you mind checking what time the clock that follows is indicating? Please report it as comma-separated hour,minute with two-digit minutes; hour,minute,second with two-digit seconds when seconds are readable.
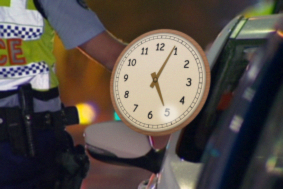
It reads 5,04
